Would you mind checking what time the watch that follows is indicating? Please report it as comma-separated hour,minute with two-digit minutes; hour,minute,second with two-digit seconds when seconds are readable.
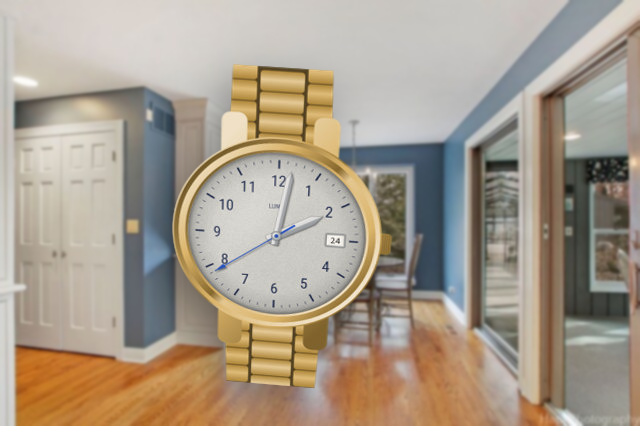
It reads 2,01,39
